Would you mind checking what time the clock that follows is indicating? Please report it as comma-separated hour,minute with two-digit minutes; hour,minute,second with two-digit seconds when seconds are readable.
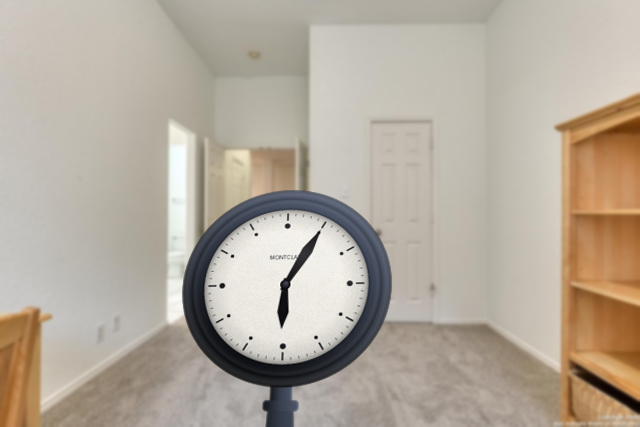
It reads 6,05
